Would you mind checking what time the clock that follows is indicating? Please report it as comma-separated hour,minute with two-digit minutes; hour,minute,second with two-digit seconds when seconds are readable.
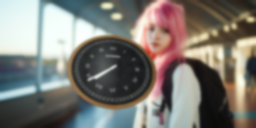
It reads 7,39
